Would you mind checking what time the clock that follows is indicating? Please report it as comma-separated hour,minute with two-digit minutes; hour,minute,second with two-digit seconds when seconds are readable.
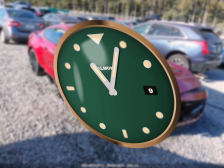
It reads 11,04
